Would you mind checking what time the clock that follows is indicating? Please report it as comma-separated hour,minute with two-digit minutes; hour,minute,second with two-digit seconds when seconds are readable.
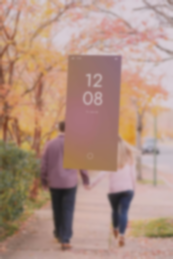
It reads 12,08
